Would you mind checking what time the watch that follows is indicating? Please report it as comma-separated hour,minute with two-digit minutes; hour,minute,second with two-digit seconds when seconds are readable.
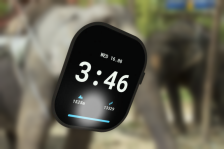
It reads 3,46
